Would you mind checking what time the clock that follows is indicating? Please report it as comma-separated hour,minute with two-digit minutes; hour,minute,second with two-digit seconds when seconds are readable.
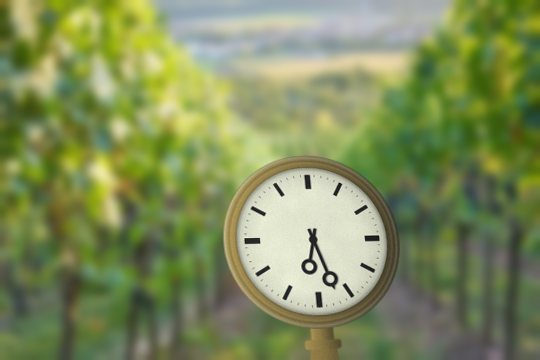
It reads 6,27
